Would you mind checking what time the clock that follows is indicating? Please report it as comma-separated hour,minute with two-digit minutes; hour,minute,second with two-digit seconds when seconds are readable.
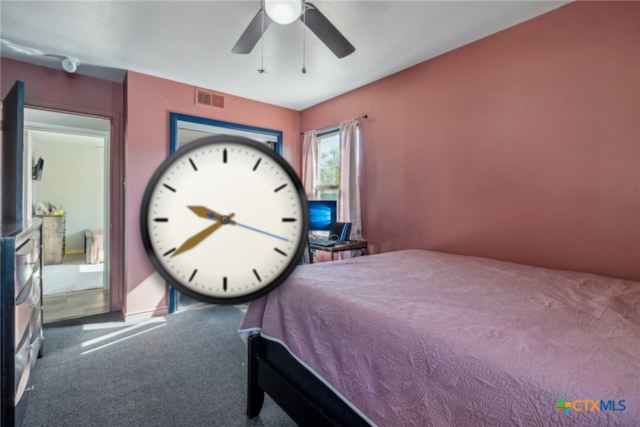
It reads 9,39,18
